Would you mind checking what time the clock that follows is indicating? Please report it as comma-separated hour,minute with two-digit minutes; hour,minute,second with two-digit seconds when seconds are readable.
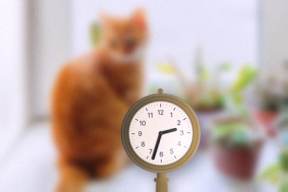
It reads 2,33
